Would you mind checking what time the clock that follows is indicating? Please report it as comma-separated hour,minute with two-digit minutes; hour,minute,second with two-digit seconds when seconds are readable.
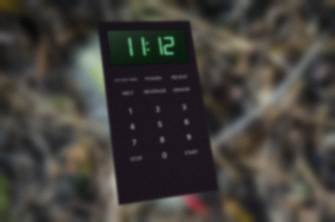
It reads 11,12
